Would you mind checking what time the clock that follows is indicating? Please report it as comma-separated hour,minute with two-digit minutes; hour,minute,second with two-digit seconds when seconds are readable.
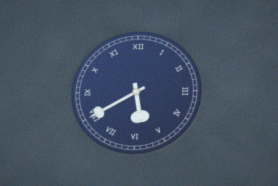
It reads 5,40
